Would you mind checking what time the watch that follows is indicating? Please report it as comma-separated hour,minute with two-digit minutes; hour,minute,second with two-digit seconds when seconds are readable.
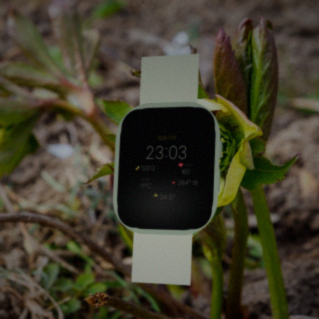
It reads 23,03
